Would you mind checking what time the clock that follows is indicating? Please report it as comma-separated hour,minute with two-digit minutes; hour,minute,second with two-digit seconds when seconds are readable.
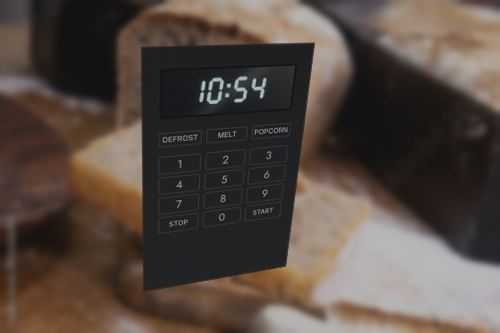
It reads 10,54
